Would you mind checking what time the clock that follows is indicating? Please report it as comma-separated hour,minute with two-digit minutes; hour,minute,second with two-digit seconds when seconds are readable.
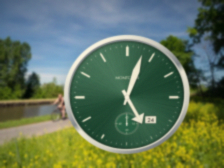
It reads 5,03
